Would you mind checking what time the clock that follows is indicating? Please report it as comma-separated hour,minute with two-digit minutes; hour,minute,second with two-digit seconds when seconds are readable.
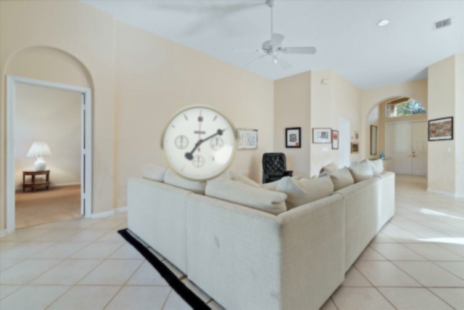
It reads 7,10
